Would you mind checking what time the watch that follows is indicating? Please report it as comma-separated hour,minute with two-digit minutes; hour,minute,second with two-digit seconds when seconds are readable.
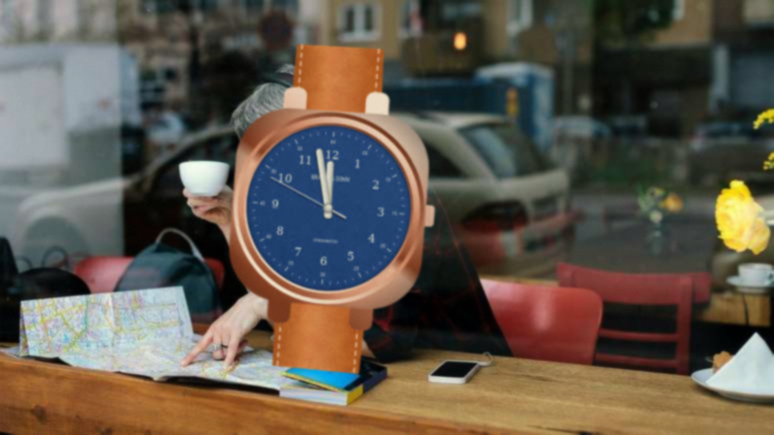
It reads 11,57,49
